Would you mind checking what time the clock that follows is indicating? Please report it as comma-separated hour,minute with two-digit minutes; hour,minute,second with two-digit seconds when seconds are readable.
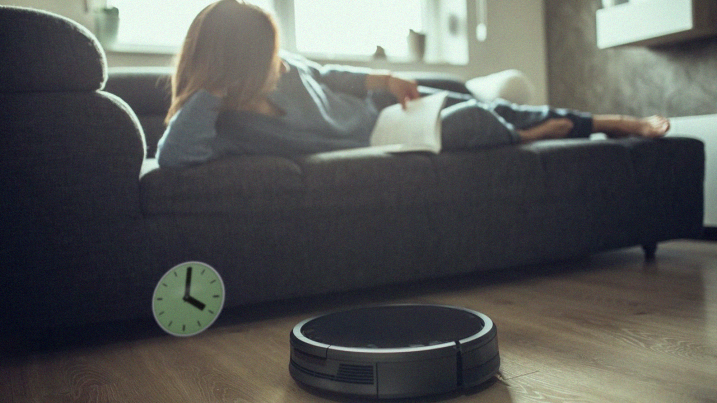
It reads 4,00
